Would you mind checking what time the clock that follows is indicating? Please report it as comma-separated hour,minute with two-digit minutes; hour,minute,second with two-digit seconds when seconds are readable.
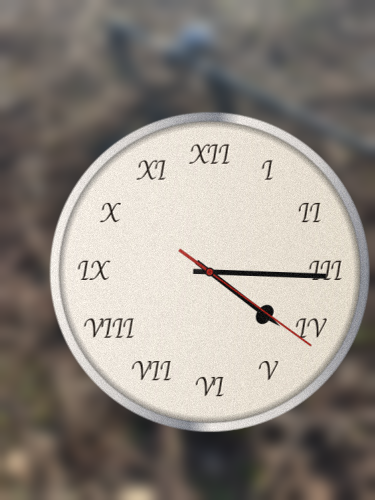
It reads 4,15,21
